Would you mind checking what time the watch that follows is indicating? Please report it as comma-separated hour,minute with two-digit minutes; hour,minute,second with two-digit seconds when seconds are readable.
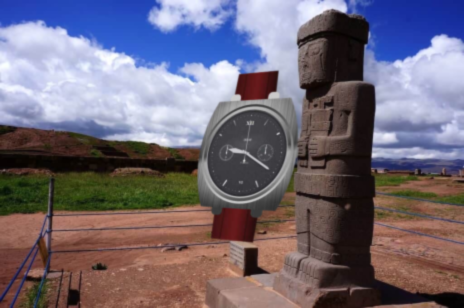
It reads 9,20
